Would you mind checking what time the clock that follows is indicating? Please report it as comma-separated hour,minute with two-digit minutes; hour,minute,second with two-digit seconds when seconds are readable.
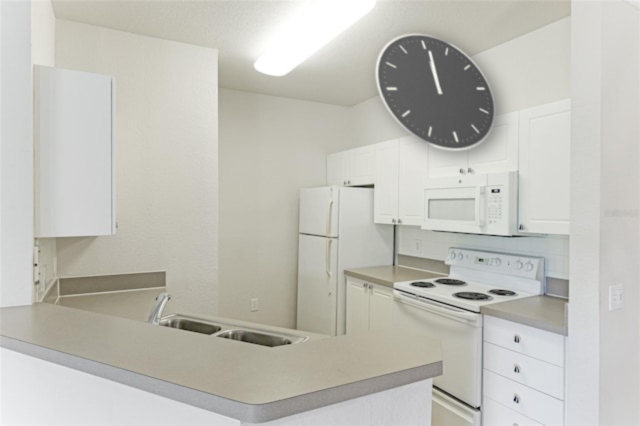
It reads 12,01
